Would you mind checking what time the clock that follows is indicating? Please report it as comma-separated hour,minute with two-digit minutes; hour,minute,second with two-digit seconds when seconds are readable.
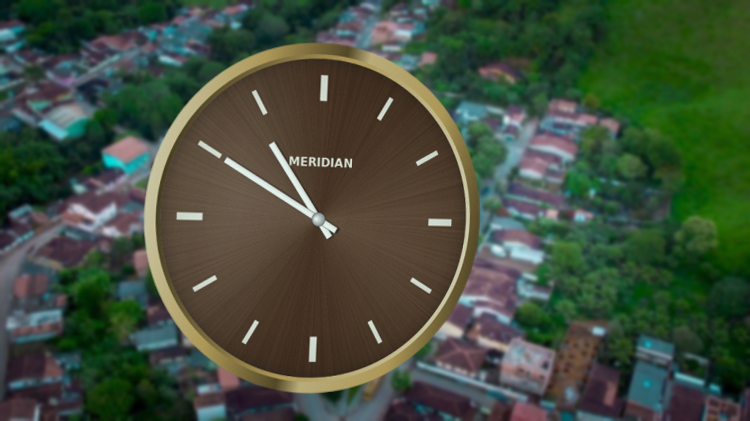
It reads 10,50
